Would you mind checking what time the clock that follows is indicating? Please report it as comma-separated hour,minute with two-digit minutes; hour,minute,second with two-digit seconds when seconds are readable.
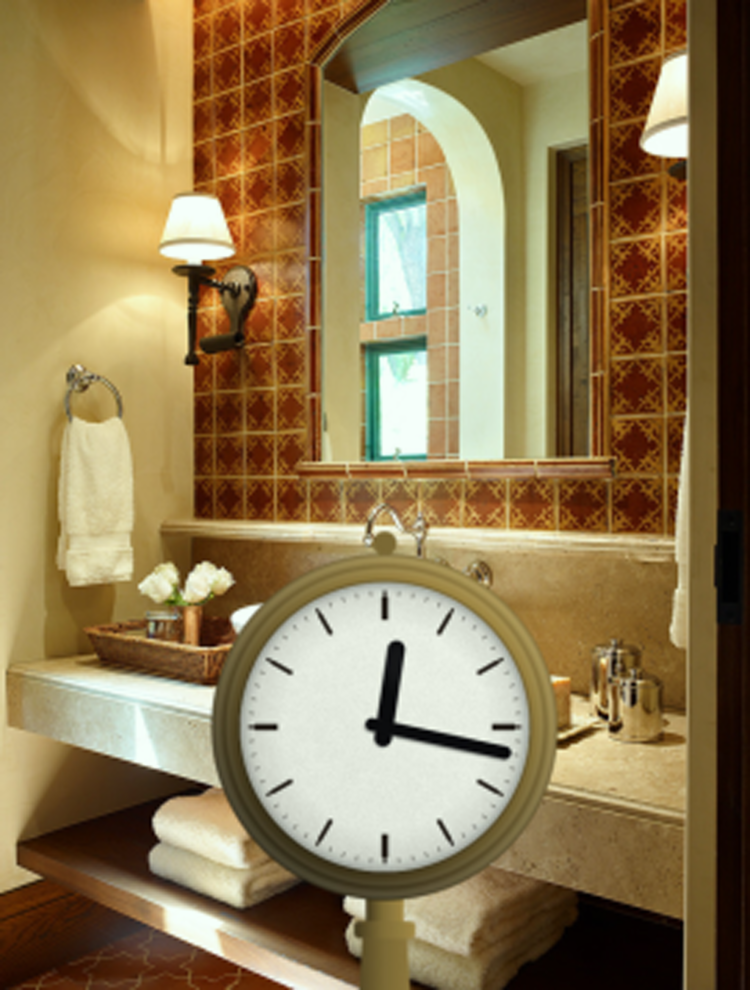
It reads 12,17
